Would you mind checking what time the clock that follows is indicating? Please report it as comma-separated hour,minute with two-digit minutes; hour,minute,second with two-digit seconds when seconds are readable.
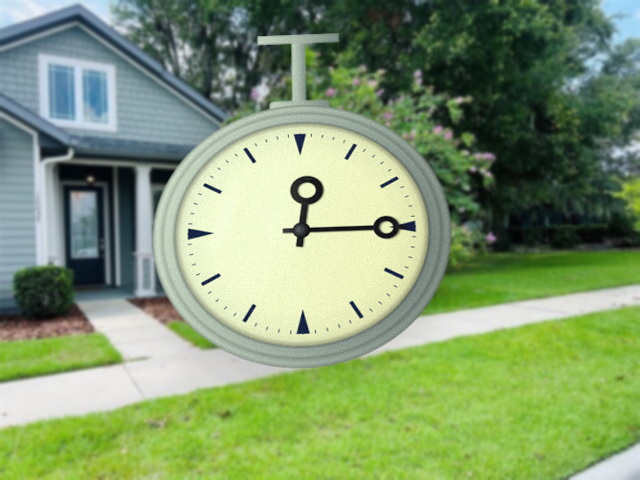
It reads 12,15
